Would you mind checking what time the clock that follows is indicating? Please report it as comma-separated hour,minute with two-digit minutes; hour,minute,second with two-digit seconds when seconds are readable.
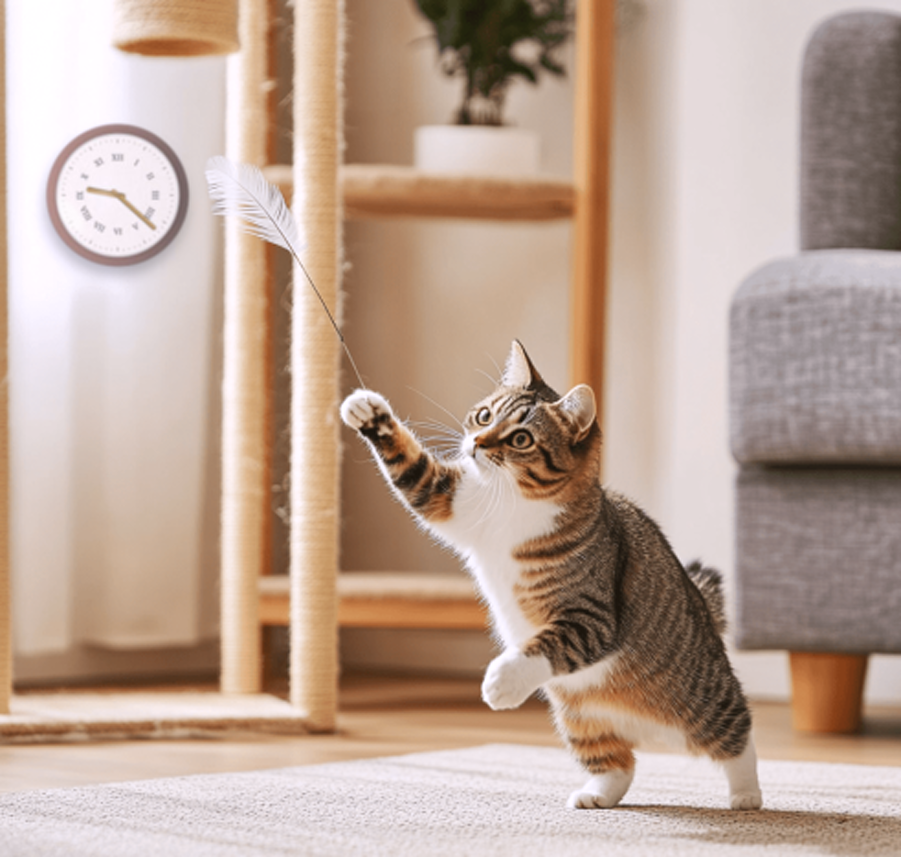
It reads 9,22
